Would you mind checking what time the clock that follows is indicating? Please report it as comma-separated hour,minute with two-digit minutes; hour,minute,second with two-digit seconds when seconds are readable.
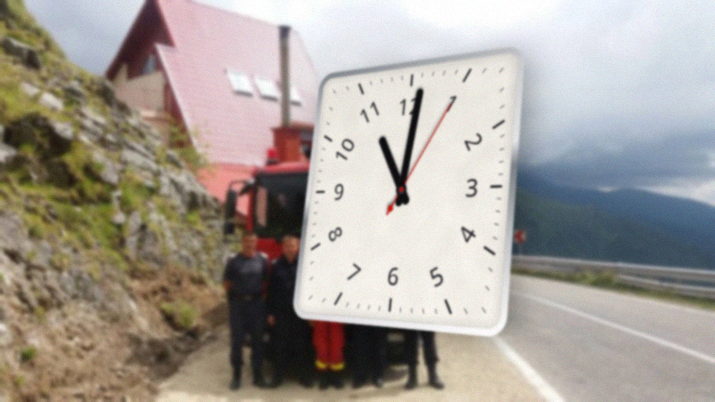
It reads 11,01,05
